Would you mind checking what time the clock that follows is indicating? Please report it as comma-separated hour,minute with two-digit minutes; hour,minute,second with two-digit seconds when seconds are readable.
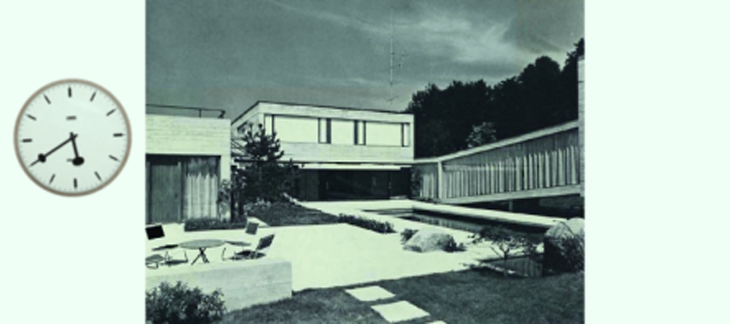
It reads 5,40
